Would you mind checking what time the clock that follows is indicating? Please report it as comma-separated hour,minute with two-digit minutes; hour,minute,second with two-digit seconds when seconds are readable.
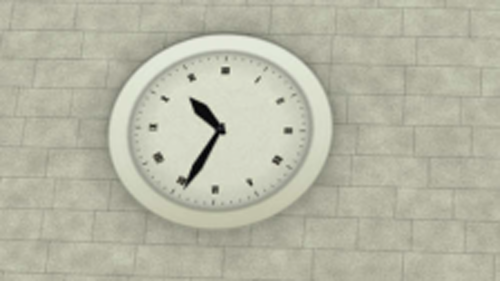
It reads 10,34
